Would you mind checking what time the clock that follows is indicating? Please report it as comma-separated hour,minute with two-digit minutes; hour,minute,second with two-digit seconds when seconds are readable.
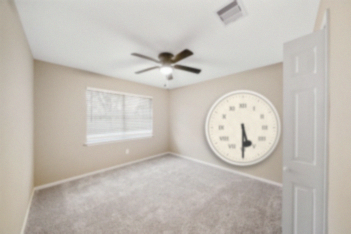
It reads 5,30
